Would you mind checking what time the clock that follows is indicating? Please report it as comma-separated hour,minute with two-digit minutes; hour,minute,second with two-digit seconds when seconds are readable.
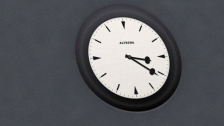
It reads 3,21
